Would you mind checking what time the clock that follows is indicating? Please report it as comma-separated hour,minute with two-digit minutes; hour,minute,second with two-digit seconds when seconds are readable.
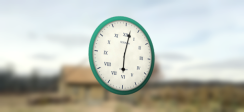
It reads 6,02
